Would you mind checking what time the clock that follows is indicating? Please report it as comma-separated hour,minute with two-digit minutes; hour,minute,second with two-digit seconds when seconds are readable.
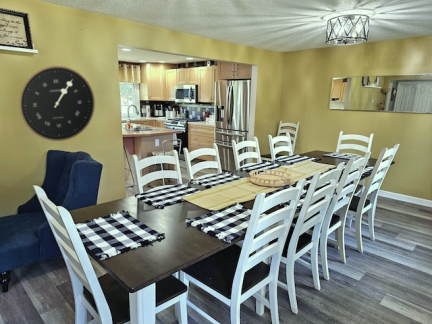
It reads 1,06
